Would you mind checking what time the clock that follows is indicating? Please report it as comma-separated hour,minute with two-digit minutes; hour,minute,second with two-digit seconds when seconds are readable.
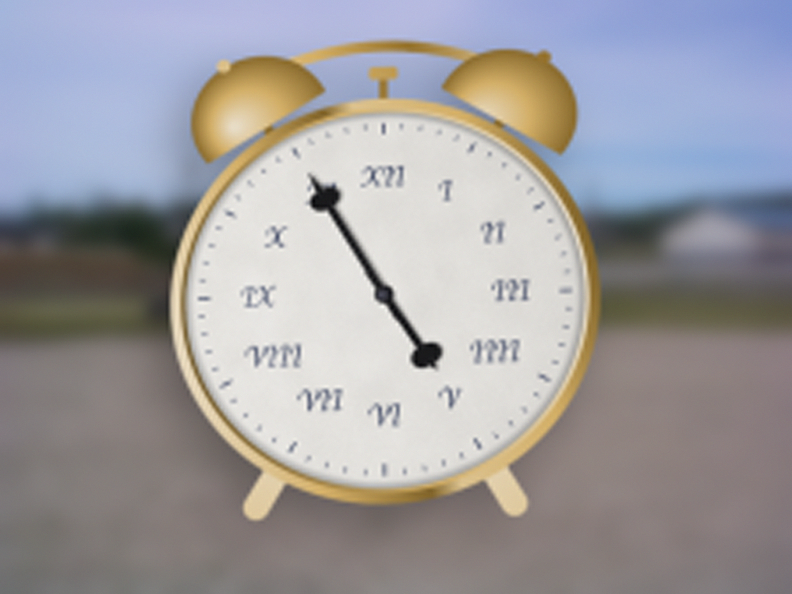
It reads 4,55
